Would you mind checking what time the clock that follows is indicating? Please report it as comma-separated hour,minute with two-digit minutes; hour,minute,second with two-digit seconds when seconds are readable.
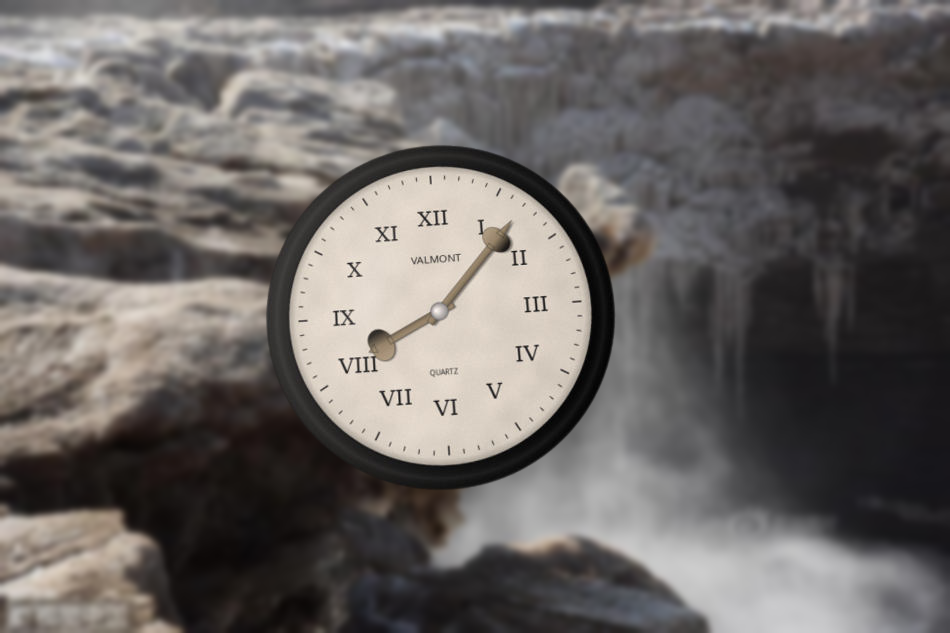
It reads 8,07
